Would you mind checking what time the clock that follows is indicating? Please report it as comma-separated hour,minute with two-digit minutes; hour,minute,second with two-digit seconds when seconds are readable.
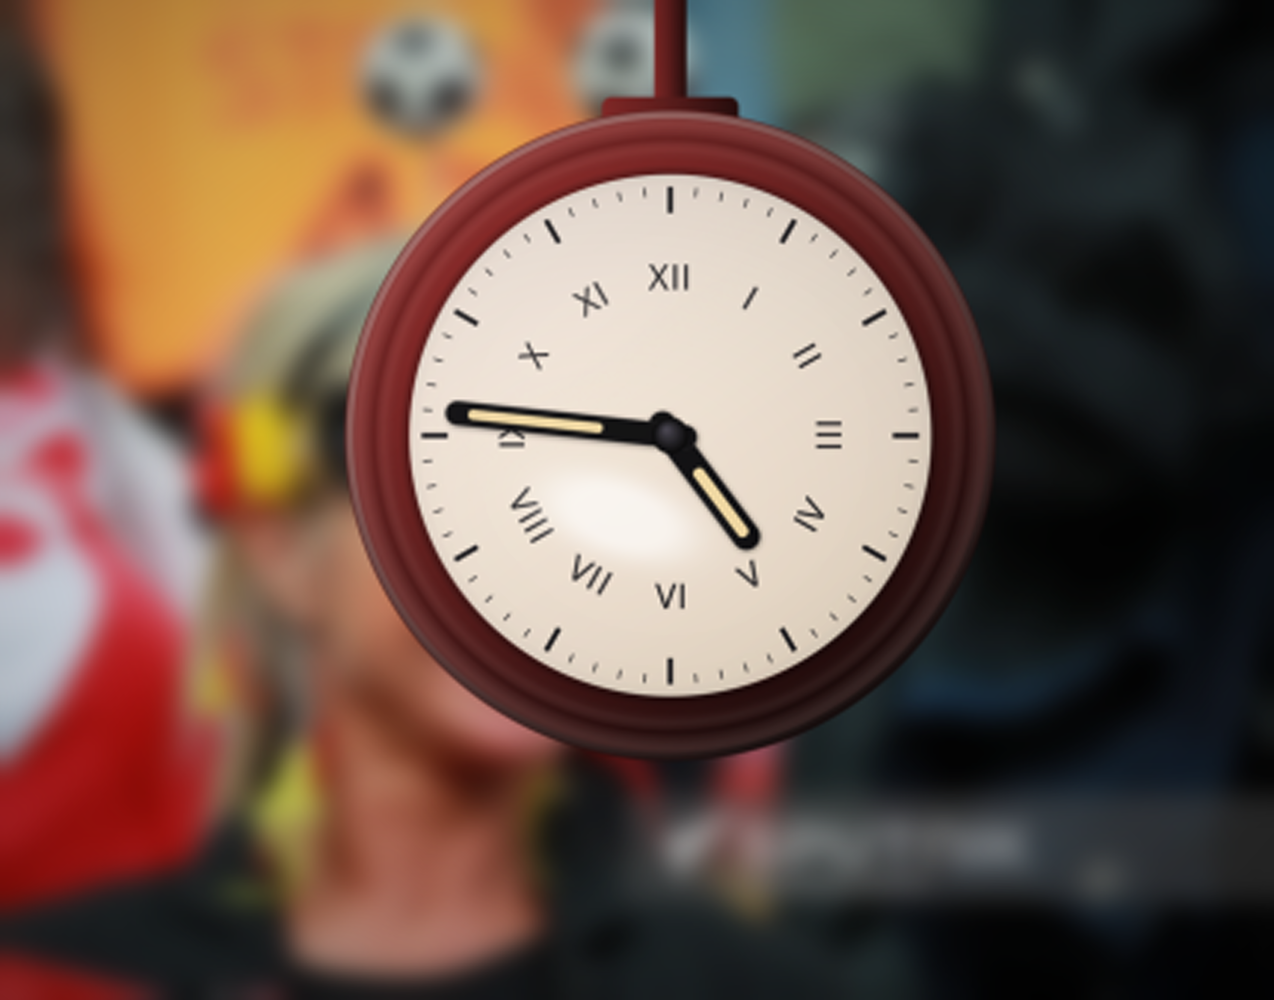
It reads 4,46
